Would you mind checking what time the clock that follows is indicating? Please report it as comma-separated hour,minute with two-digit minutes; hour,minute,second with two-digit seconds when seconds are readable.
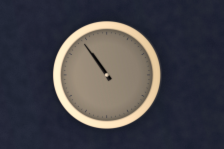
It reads 10,54
